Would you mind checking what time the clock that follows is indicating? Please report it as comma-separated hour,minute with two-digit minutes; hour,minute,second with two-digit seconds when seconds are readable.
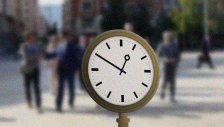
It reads 12,50
